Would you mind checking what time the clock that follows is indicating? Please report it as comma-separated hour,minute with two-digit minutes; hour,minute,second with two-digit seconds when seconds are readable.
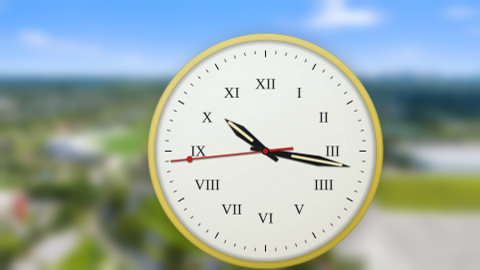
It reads 10,16,44
